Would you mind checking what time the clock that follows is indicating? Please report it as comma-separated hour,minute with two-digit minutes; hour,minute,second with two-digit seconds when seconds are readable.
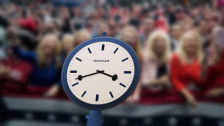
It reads 3,42
